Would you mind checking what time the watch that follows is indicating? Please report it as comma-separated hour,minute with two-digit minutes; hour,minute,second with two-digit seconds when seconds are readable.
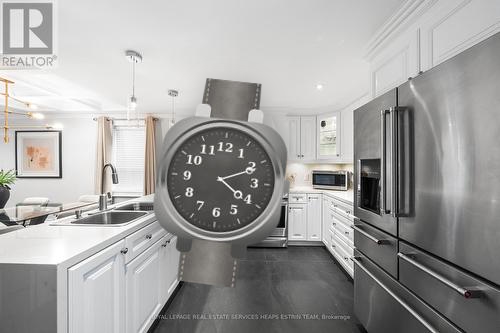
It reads 4,11
